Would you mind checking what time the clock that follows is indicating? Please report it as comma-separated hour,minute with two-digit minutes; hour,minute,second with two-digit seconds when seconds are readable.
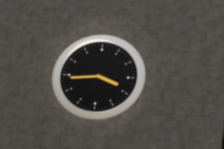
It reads 3,44
